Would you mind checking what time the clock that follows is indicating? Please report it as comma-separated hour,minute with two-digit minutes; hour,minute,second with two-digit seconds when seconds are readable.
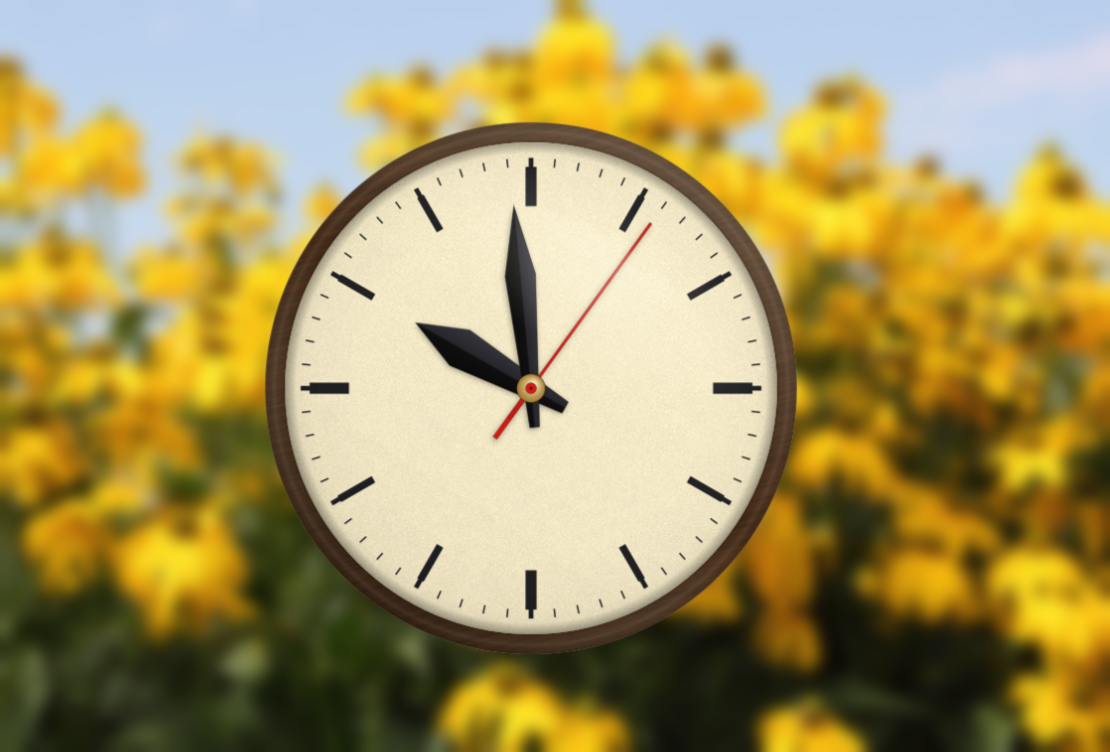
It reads 9,59,06
